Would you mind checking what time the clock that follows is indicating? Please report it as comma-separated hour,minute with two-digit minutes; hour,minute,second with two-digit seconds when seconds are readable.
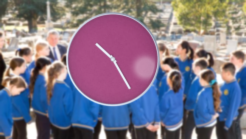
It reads 10,25
